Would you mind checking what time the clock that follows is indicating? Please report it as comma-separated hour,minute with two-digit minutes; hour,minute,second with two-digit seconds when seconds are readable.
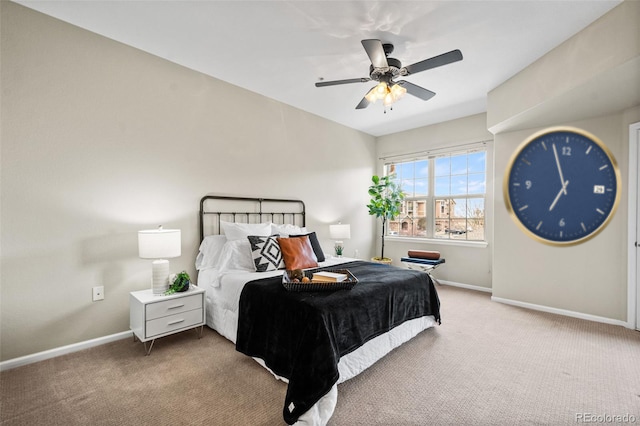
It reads 6,57
